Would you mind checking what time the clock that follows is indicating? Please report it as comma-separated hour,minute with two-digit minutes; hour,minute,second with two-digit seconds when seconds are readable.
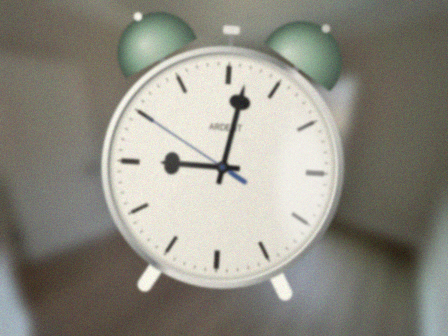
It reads 9,01,50
